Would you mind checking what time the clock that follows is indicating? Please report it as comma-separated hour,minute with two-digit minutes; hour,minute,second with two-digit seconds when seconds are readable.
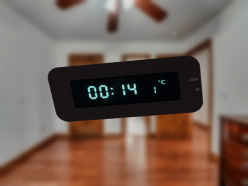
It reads 0,14
